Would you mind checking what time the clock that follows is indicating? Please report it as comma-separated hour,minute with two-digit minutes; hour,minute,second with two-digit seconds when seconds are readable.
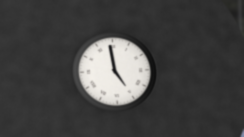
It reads 4,59
